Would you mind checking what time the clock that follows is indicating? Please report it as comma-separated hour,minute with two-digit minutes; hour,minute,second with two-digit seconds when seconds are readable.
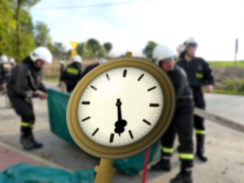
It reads 5,28
